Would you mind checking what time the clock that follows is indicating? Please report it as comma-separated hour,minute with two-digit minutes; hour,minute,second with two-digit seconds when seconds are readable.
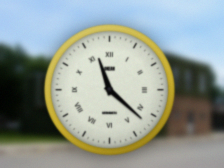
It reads 11,22
